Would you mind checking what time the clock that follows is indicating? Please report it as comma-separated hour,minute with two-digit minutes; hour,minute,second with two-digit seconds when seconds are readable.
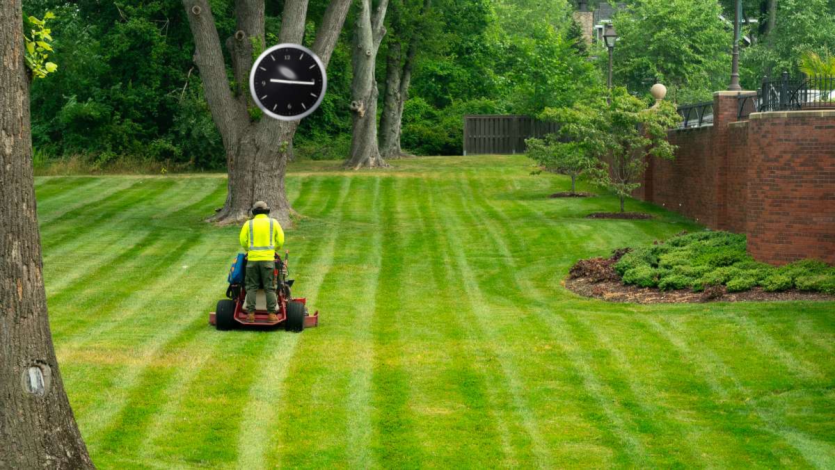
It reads 9,16
